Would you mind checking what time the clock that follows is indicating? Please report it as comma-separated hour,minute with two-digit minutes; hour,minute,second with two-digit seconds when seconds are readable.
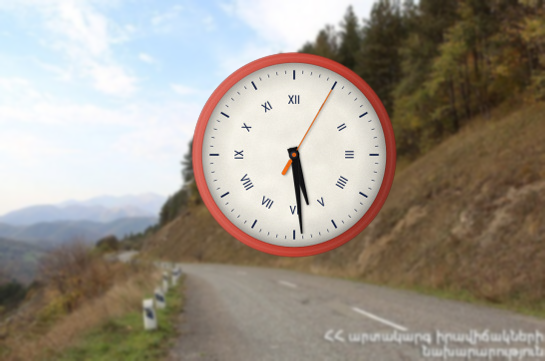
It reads 5,29,05
